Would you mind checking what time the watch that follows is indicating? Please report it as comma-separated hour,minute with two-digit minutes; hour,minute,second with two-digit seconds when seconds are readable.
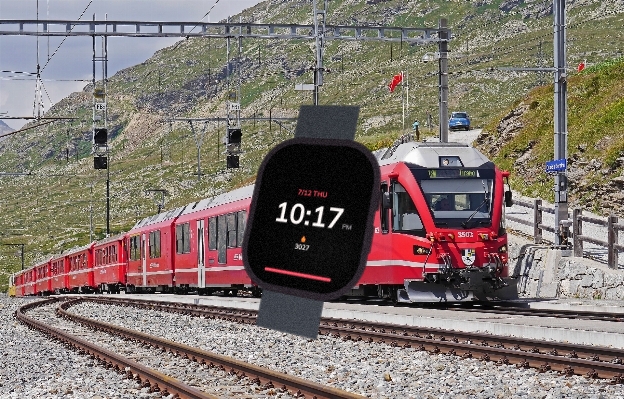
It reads 10,17
